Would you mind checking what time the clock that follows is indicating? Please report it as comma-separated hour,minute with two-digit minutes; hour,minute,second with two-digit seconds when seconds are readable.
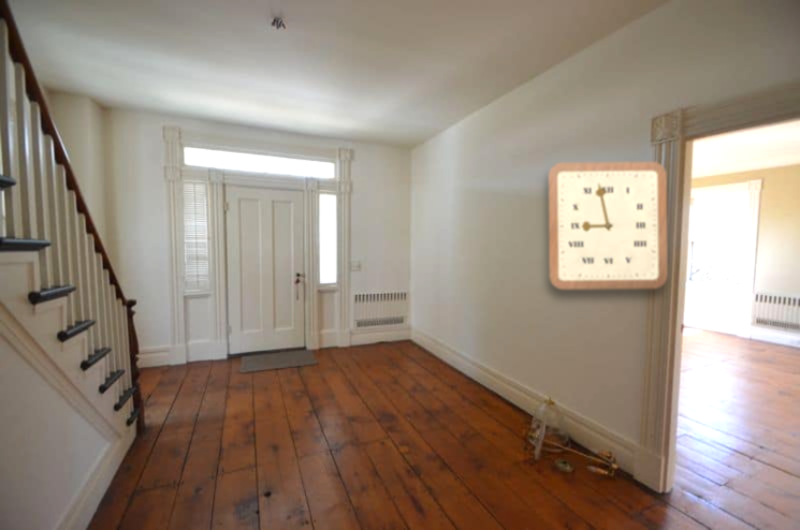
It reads 8,58
